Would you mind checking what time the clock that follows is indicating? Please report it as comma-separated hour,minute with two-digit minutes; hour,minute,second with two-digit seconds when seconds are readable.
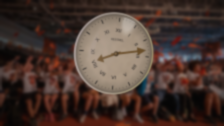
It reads 8,13
